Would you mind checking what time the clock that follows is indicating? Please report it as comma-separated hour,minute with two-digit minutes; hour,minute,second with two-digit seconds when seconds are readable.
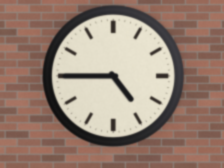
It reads 4,45
